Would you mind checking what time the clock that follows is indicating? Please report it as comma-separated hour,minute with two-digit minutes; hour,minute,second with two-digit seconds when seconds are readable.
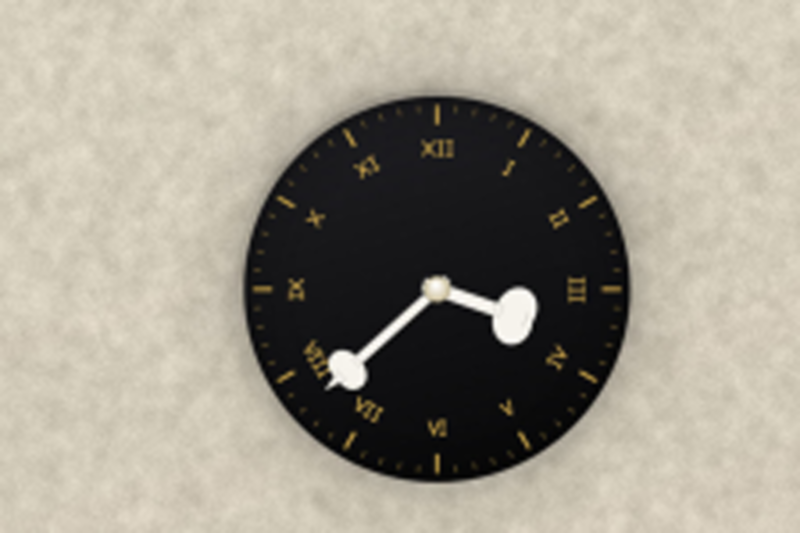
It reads 3,38
